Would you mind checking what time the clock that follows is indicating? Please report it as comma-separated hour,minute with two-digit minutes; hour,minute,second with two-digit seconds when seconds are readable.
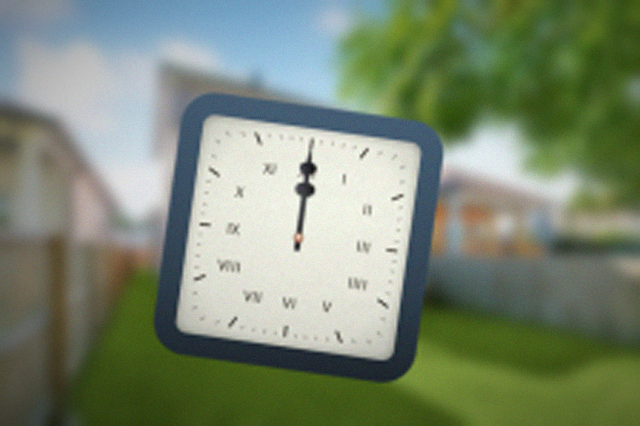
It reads 12,00
